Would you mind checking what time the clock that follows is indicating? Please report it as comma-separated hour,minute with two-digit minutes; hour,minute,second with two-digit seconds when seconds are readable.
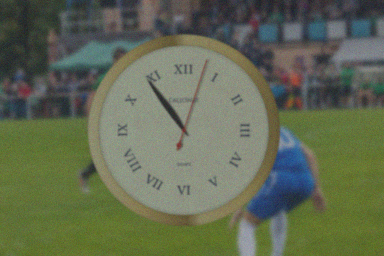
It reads 10,54,03
